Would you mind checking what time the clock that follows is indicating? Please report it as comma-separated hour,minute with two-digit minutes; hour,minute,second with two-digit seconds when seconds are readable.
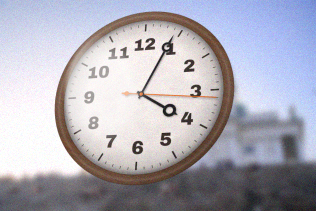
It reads 4,04,16
